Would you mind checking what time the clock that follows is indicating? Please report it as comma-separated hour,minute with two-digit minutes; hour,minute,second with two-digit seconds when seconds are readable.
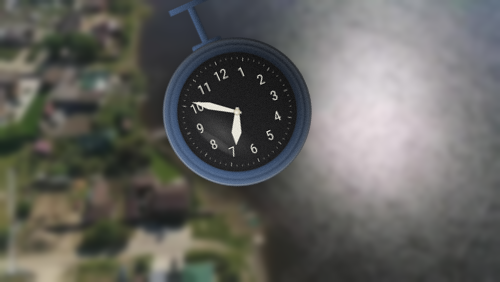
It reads 6,51
